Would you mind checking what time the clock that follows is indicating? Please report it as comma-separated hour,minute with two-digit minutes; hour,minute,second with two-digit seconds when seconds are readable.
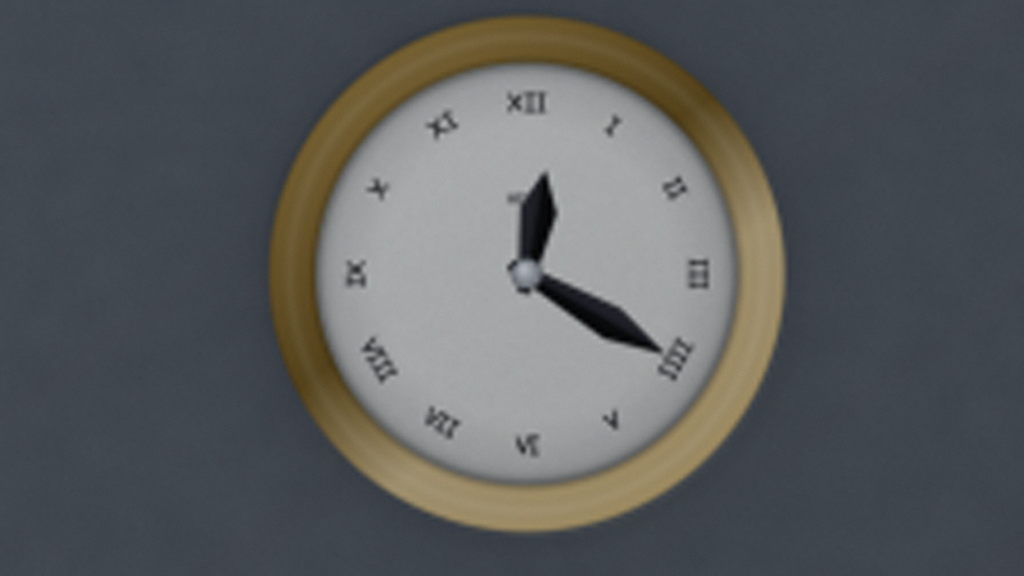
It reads 12,20
